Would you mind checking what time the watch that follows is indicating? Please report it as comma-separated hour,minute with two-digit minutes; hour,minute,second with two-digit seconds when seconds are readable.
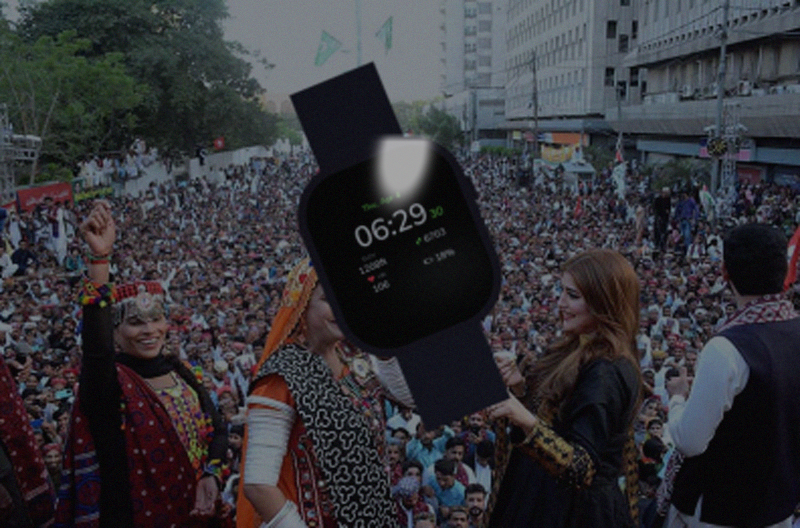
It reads 6,29
